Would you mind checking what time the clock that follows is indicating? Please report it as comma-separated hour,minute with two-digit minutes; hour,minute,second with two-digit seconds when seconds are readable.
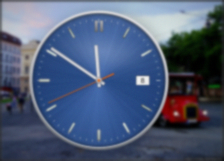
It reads 11,50,41
